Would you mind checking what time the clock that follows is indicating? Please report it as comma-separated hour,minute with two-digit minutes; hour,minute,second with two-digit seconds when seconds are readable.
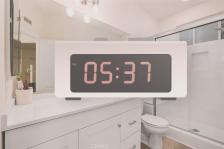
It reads 5,37
